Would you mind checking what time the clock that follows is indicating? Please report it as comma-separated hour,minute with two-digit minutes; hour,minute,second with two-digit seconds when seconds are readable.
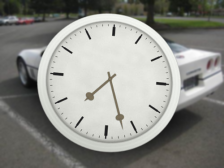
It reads 7,27
